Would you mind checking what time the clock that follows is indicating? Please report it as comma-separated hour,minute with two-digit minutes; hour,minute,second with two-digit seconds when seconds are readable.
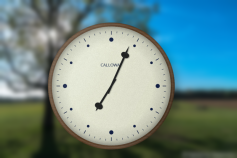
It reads 7,04
